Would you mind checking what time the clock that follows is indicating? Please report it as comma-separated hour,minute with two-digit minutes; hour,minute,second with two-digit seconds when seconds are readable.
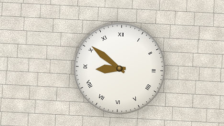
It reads 8,51
